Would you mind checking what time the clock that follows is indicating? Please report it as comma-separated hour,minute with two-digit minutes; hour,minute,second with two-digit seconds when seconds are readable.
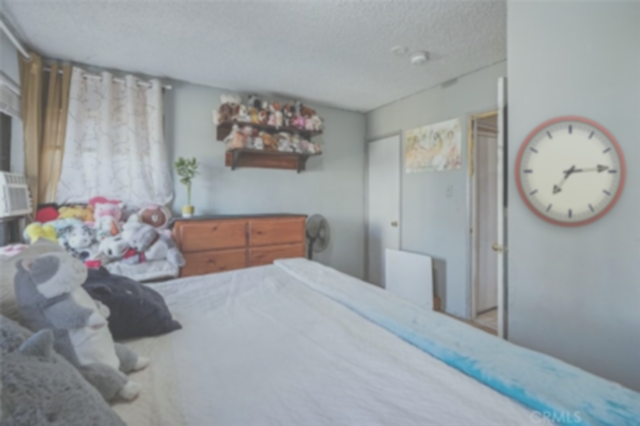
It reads 7,14
